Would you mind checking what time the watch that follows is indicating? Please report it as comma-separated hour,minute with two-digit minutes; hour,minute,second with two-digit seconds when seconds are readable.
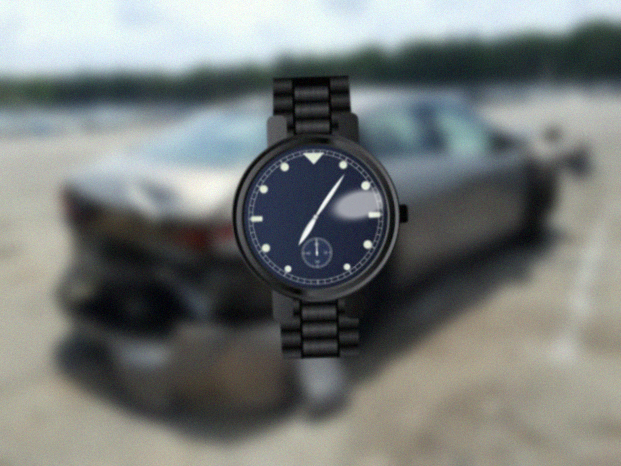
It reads 7,06
